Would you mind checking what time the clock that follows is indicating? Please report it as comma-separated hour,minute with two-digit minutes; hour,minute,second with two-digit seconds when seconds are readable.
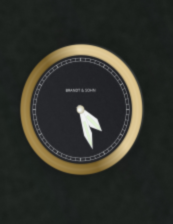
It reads 4,27
